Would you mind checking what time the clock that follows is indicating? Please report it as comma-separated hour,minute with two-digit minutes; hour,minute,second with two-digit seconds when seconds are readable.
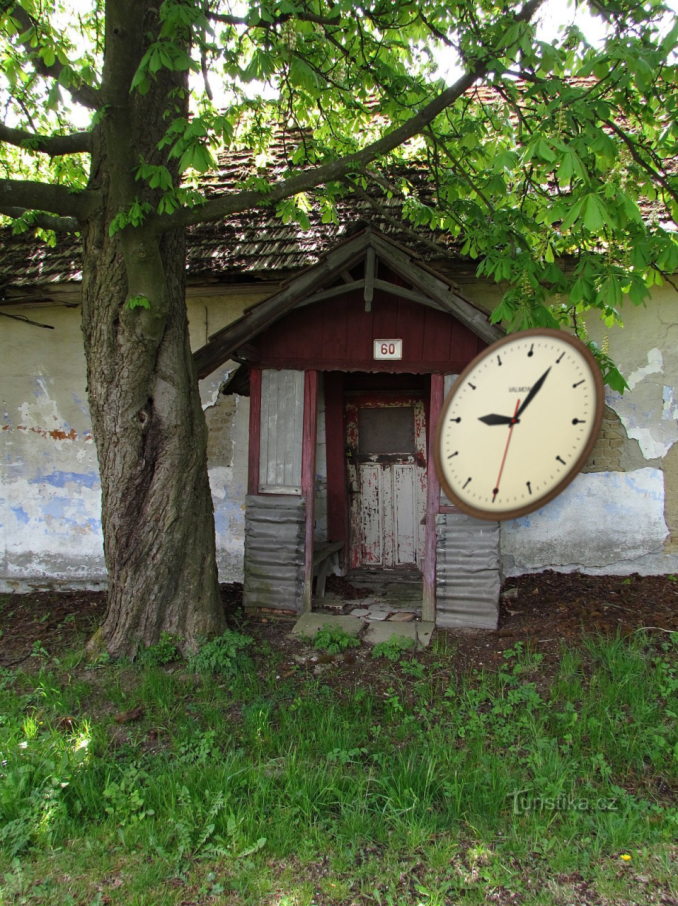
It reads 9,04,30
